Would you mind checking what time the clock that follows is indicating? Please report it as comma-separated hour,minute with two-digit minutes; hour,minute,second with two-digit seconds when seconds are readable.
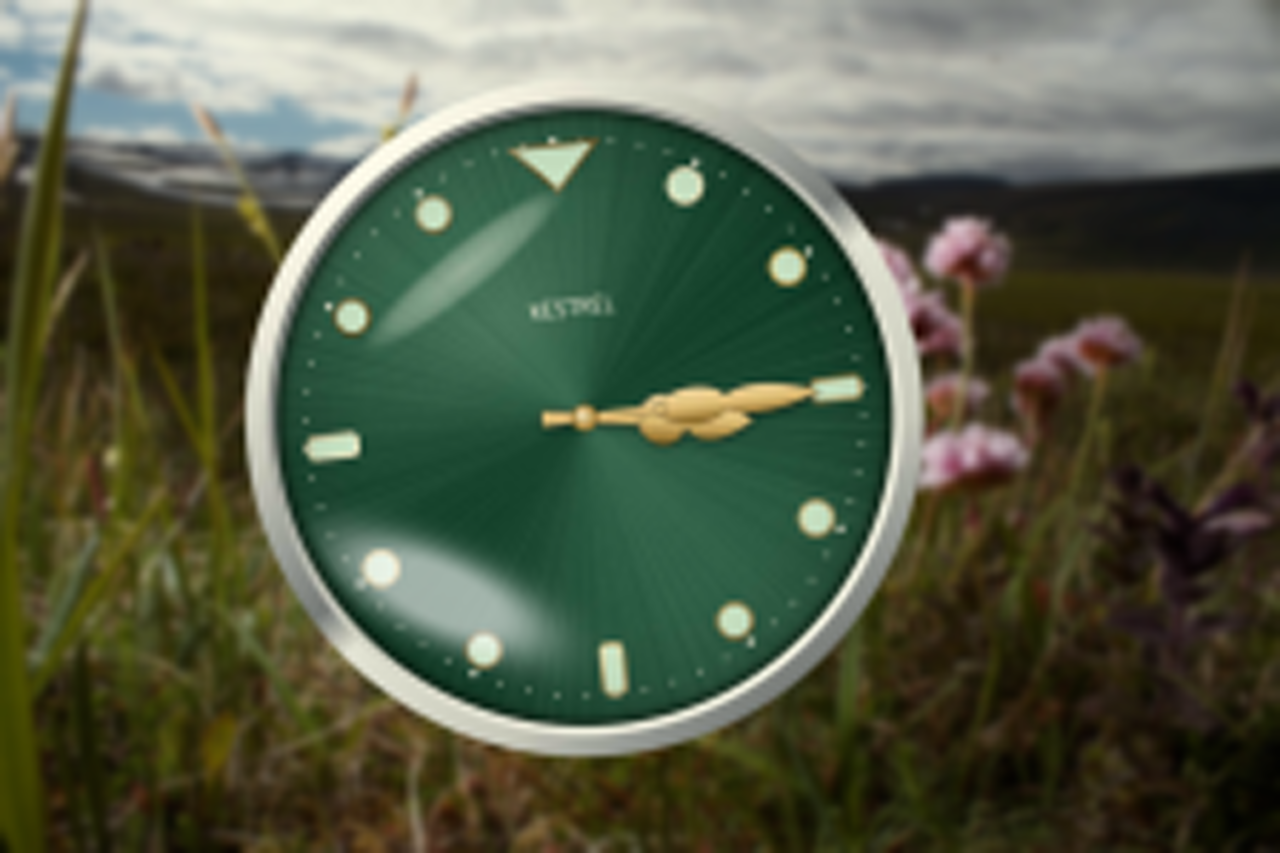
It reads 3,15
